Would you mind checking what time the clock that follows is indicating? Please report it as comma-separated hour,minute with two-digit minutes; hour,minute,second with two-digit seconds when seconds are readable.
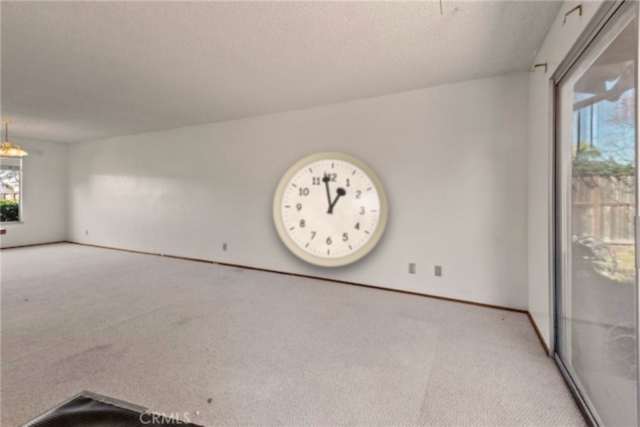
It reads 12,58
